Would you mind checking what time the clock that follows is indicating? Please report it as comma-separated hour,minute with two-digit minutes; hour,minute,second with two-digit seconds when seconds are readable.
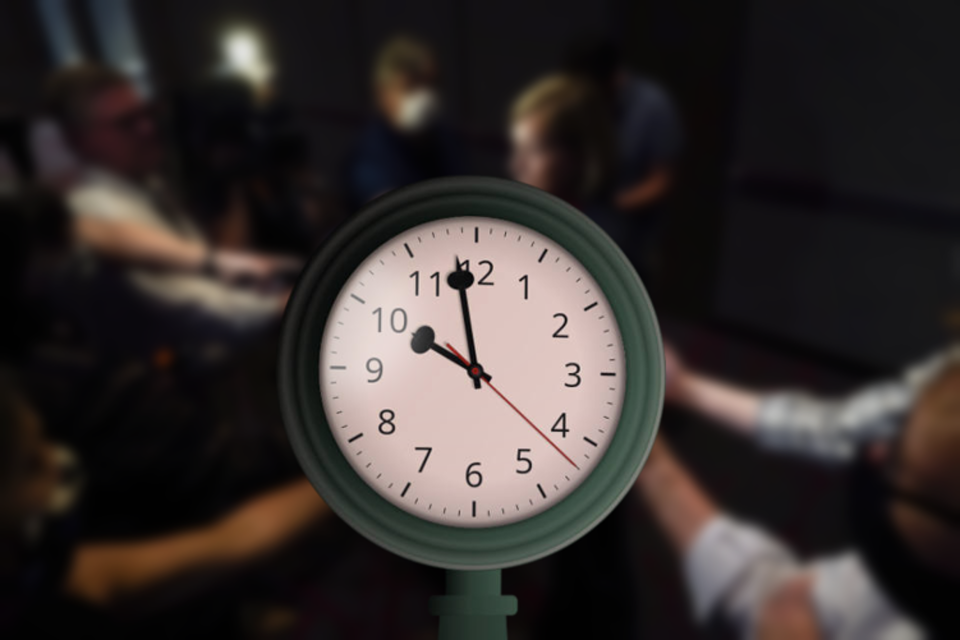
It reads 9,58,22
